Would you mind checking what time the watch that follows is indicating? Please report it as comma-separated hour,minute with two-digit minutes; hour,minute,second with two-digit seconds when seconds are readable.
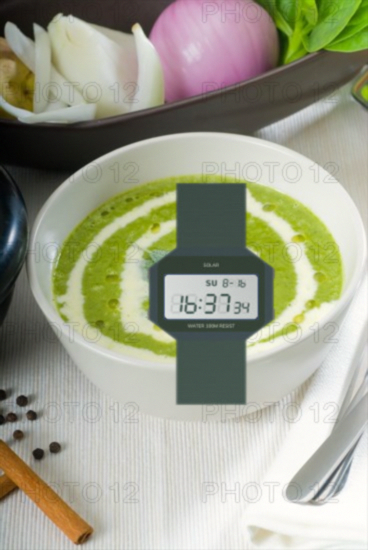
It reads 16,37,34
